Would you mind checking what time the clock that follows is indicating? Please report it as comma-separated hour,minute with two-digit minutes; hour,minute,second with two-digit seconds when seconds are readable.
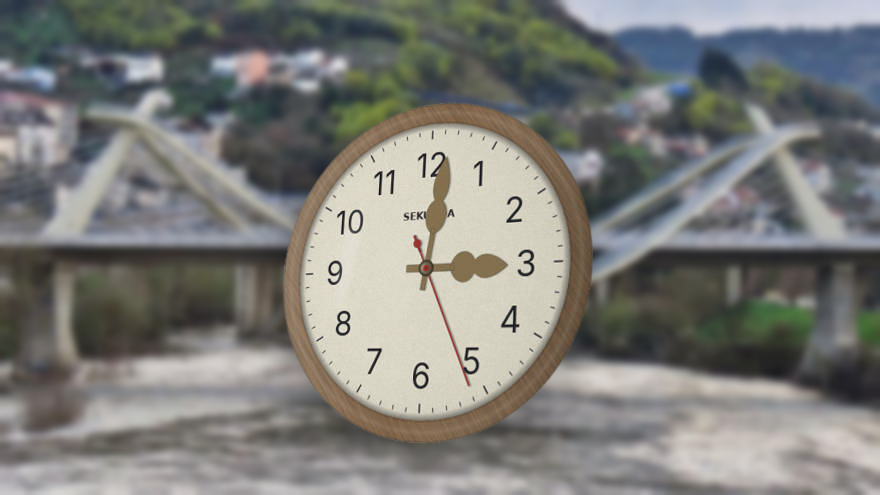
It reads 3,01,26
